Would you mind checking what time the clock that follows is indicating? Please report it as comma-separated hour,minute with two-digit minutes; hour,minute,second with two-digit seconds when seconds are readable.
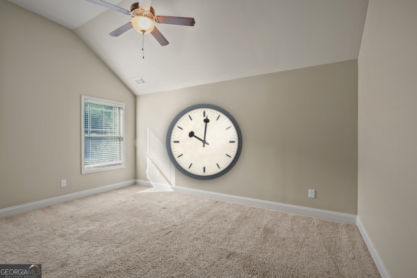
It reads 10,01
